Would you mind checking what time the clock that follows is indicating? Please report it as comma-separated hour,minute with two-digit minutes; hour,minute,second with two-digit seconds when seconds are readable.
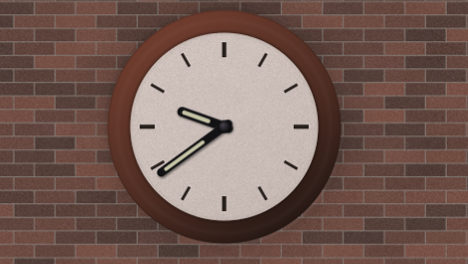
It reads 9,39
